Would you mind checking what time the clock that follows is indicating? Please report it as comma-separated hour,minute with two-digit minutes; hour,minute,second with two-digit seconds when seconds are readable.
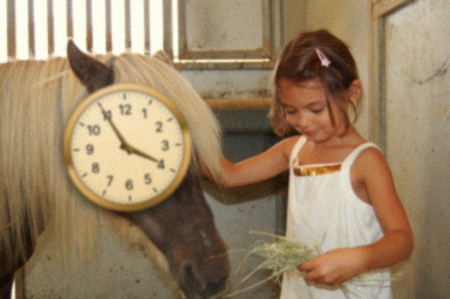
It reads 3,55
